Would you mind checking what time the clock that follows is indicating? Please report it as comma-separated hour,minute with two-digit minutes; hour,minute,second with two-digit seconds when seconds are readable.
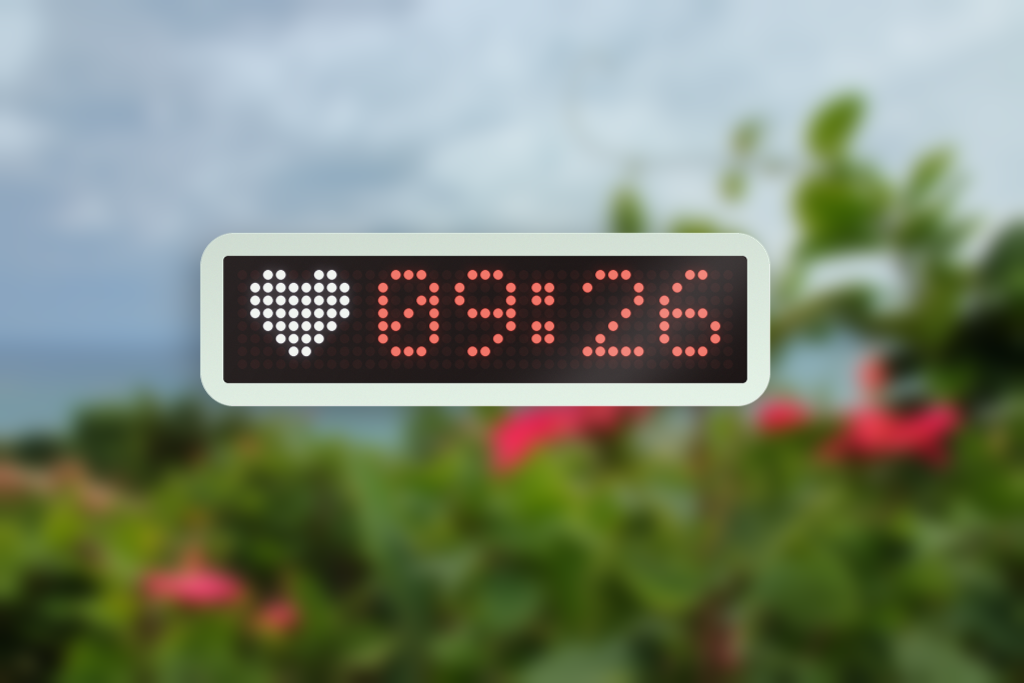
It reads 9,26
